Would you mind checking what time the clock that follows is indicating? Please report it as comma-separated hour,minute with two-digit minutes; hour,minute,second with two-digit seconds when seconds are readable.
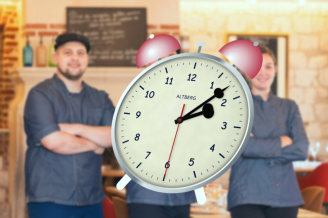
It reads 2,07,30
